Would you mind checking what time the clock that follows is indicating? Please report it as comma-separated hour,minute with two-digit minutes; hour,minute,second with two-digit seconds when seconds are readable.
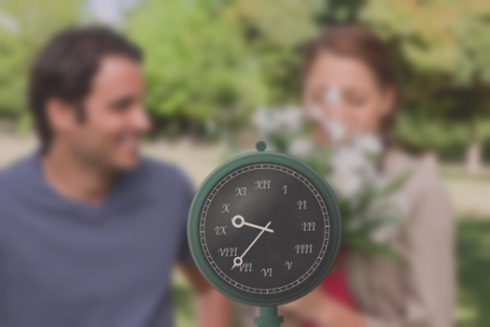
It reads 9,37
